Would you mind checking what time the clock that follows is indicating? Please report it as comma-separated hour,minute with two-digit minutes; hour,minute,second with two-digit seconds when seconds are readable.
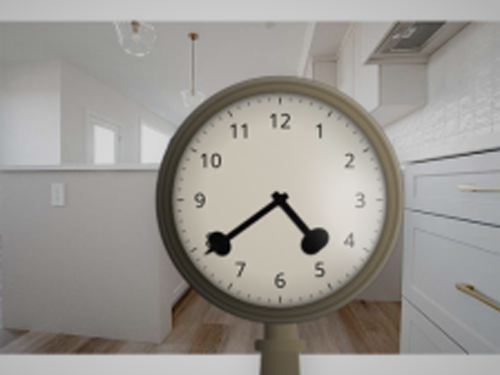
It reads 4,39
